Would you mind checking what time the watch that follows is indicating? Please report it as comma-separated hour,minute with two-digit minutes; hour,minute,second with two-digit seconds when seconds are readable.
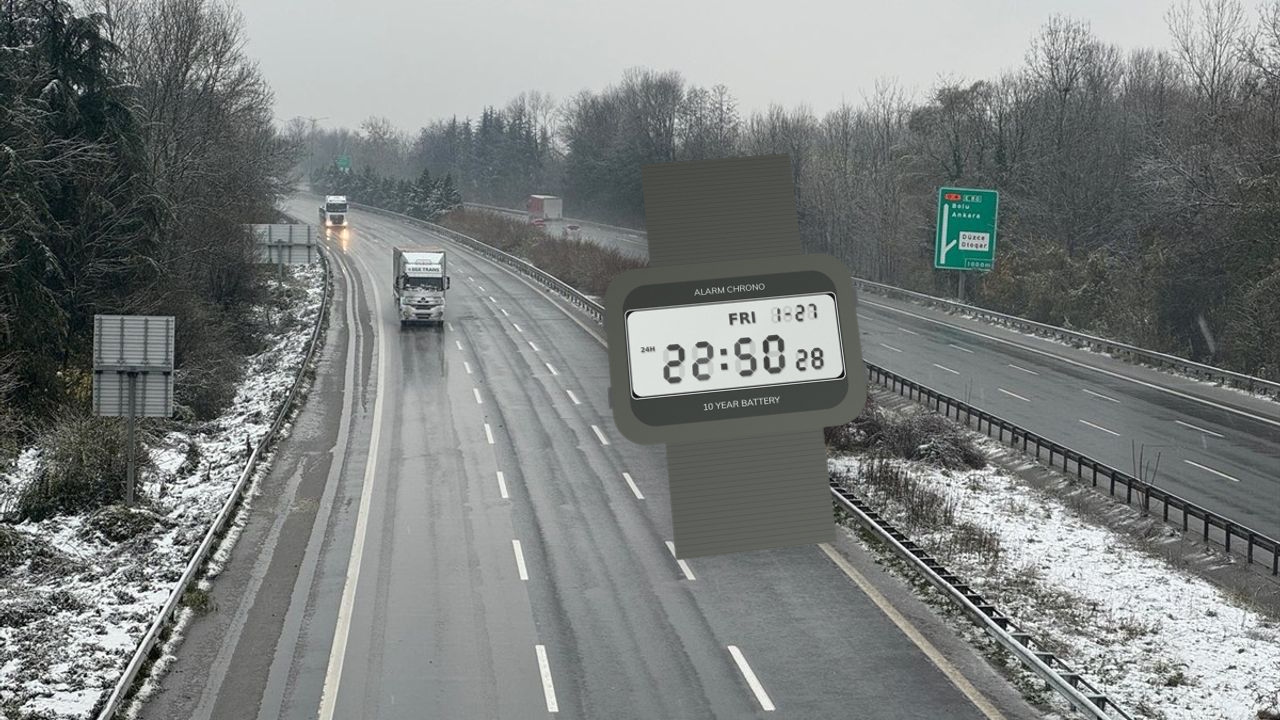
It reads 22,50,28
